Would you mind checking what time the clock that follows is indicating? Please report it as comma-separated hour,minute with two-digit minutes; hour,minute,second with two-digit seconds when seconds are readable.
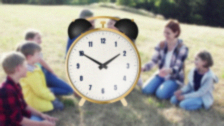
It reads 1,50
